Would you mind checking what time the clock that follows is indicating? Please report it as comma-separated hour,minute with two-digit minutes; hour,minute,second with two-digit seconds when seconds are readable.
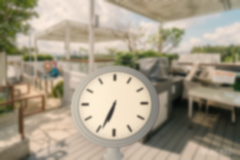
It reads 6,34
